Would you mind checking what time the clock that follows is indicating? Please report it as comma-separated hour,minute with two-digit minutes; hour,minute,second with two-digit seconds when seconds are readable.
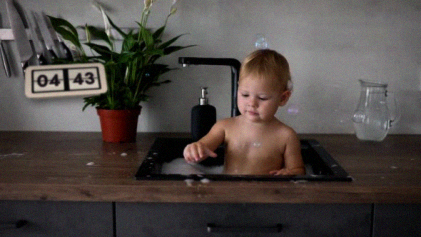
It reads 4,43
